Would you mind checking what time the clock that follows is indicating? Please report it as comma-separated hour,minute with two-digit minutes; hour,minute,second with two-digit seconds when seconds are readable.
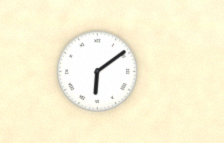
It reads 6,09
